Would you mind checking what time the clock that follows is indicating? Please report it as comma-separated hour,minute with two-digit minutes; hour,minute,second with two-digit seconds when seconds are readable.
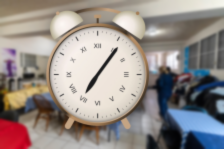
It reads 7,06
